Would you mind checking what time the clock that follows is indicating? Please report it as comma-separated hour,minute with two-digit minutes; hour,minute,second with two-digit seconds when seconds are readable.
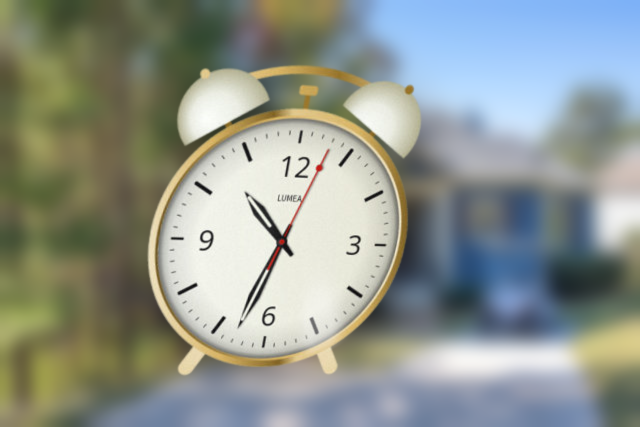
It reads 10,33,03
